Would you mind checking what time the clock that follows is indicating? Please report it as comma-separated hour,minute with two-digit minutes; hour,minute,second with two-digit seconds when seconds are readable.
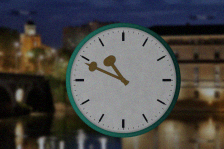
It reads 10,49
